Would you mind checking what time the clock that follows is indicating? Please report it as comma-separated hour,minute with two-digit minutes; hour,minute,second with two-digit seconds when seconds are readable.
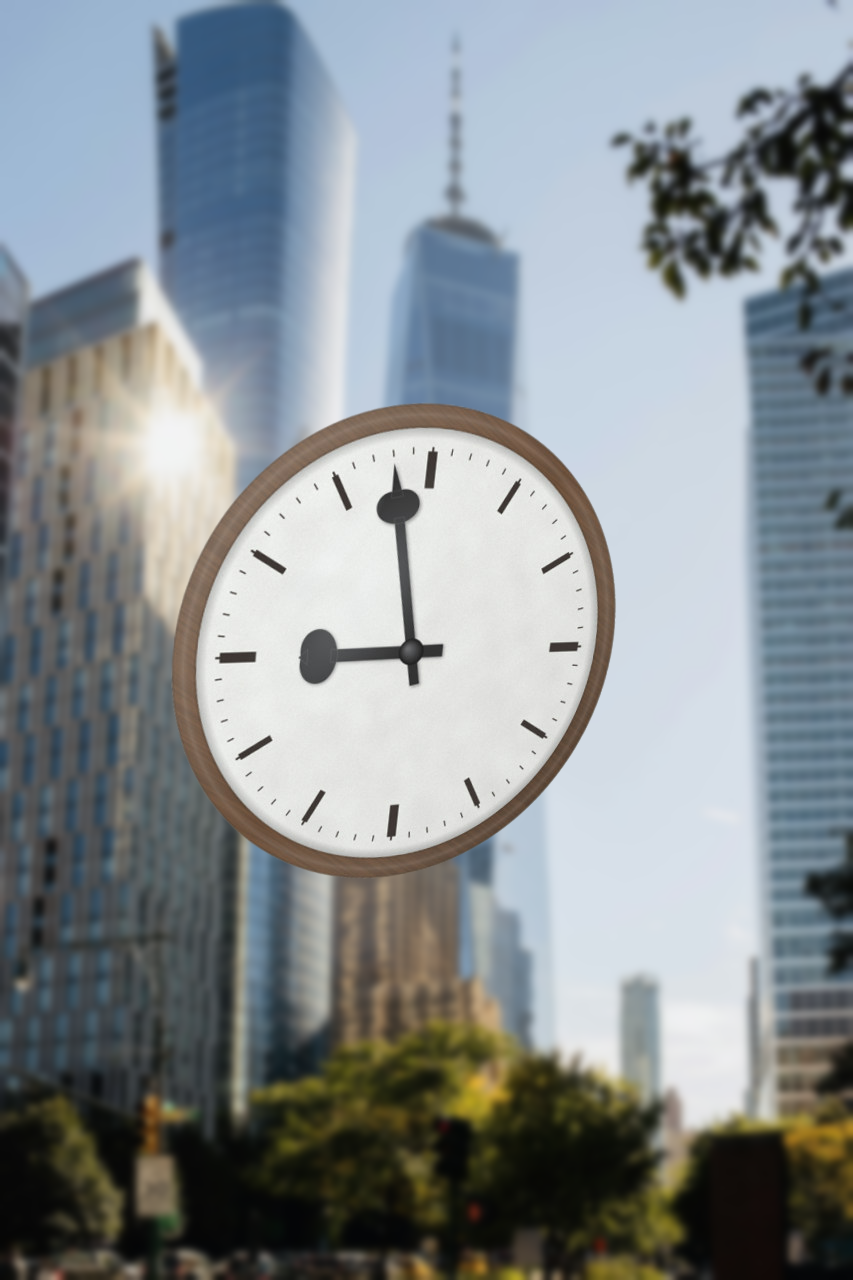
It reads 8,58
